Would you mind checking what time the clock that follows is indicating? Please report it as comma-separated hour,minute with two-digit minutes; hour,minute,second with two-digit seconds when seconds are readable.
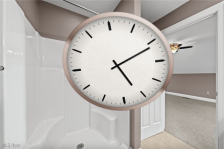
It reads 5,11
